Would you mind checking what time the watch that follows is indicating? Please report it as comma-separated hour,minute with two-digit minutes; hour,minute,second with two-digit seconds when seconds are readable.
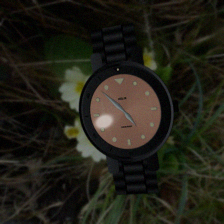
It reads 4,53
